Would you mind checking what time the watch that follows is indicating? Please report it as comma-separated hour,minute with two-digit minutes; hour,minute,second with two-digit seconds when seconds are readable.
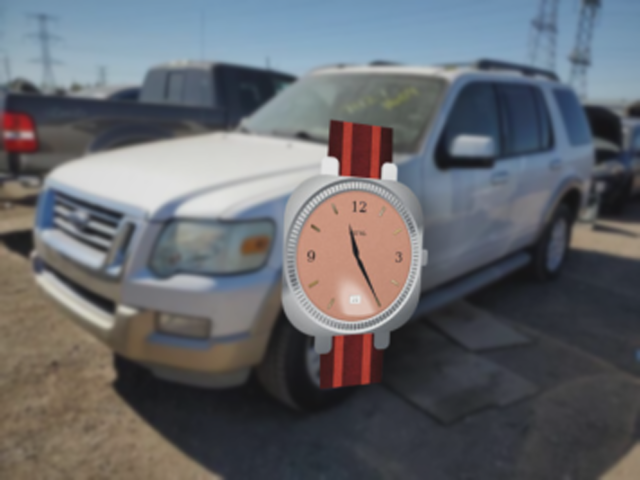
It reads 11,25
